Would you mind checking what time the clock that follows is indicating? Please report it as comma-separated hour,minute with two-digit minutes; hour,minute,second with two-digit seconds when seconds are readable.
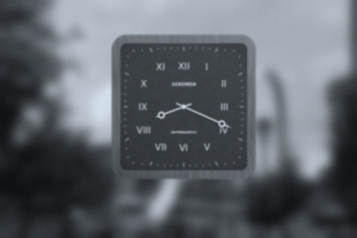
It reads 8,19
